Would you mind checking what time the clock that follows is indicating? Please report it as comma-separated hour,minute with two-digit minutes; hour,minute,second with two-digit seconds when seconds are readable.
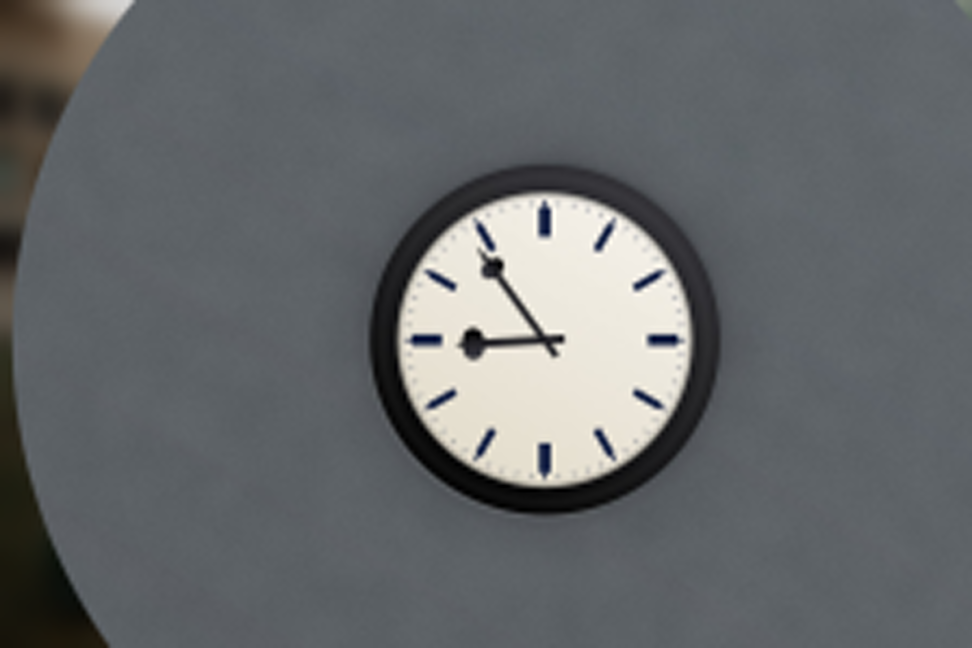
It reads 8,54
